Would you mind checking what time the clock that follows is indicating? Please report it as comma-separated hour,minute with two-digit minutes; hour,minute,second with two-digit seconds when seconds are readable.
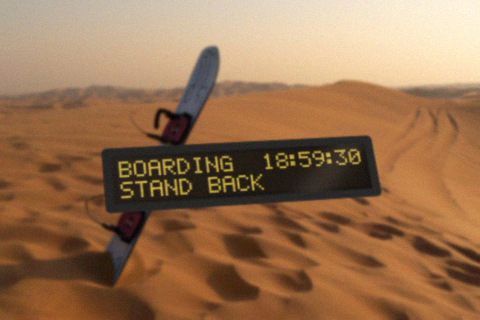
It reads 18,59,30
